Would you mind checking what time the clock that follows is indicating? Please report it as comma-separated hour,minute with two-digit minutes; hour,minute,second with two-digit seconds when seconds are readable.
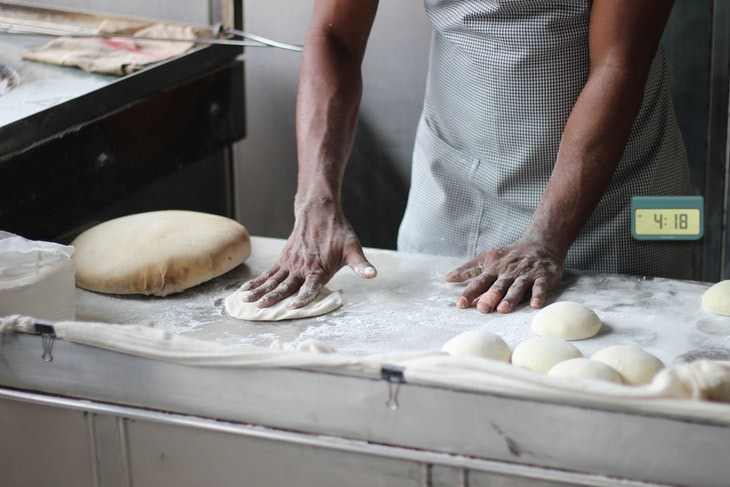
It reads 4,18
